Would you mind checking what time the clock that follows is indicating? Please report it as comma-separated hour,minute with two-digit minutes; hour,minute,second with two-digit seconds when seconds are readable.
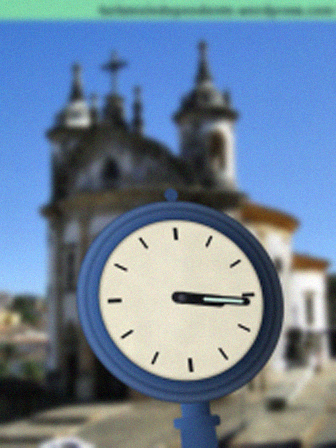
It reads 3,16
